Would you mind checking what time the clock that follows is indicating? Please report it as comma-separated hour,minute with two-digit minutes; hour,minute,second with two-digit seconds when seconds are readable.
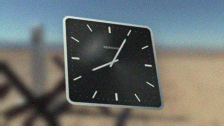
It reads 8,05
